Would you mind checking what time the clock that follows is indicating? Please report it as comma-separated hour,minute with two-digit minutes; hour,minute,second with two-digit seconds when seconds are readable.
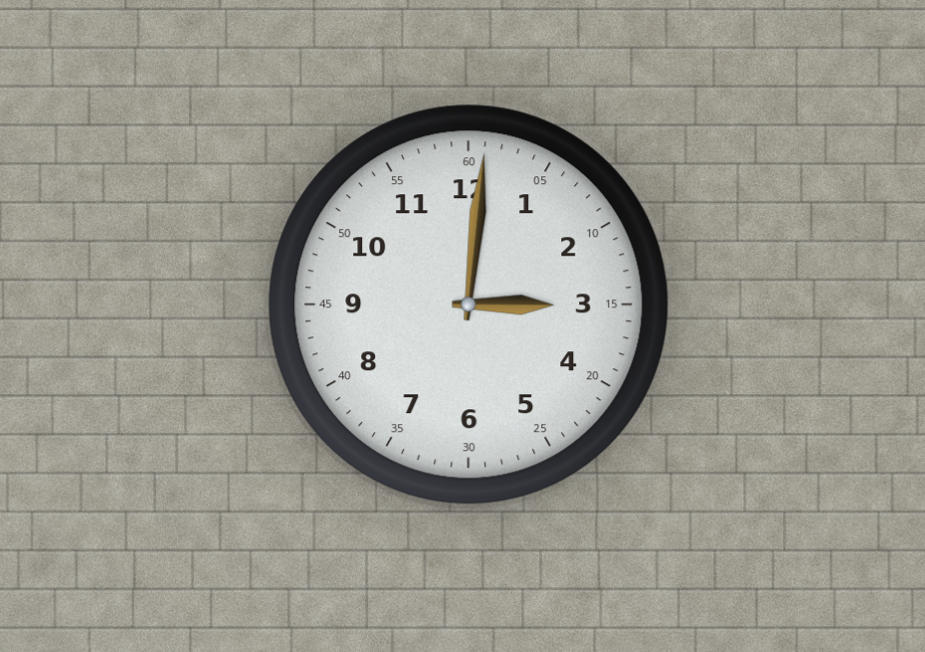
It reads 3,01
